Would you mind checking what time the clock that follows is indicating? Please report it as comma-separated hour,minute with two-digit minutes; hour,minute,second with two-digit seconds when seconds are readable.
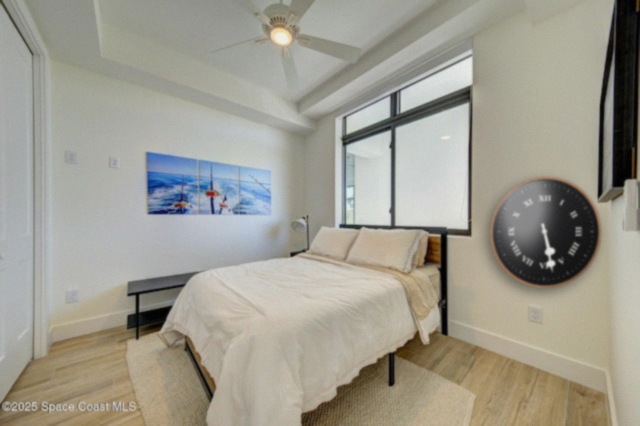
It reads 5,28
